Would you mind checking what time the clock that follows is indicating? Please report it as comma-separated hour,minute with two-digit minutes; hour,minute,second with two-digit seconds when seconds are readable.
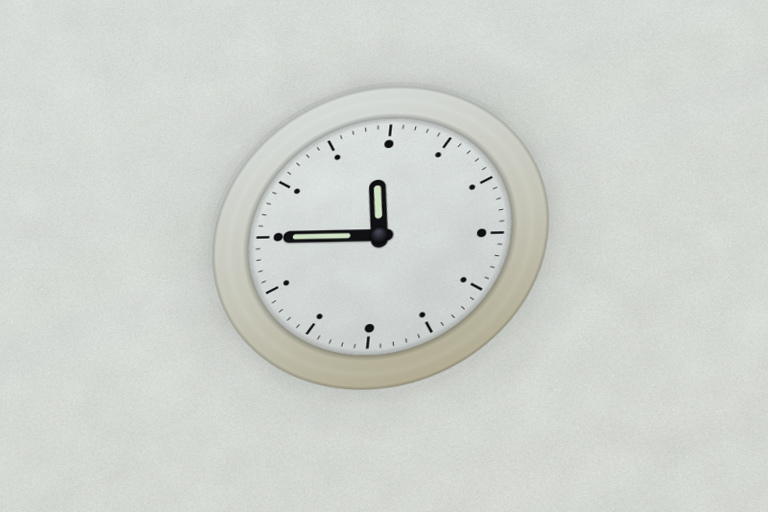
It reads 11,45
